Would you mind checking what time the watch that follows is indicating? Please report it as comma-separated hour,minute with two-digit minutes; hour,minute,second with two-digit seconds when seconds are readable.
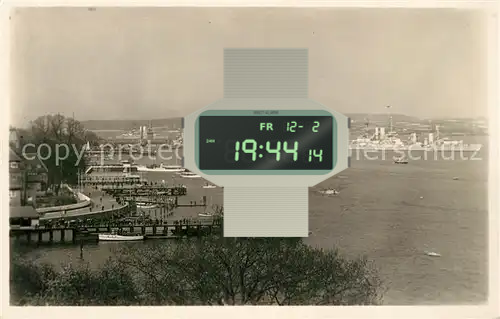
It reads 19,44,14
